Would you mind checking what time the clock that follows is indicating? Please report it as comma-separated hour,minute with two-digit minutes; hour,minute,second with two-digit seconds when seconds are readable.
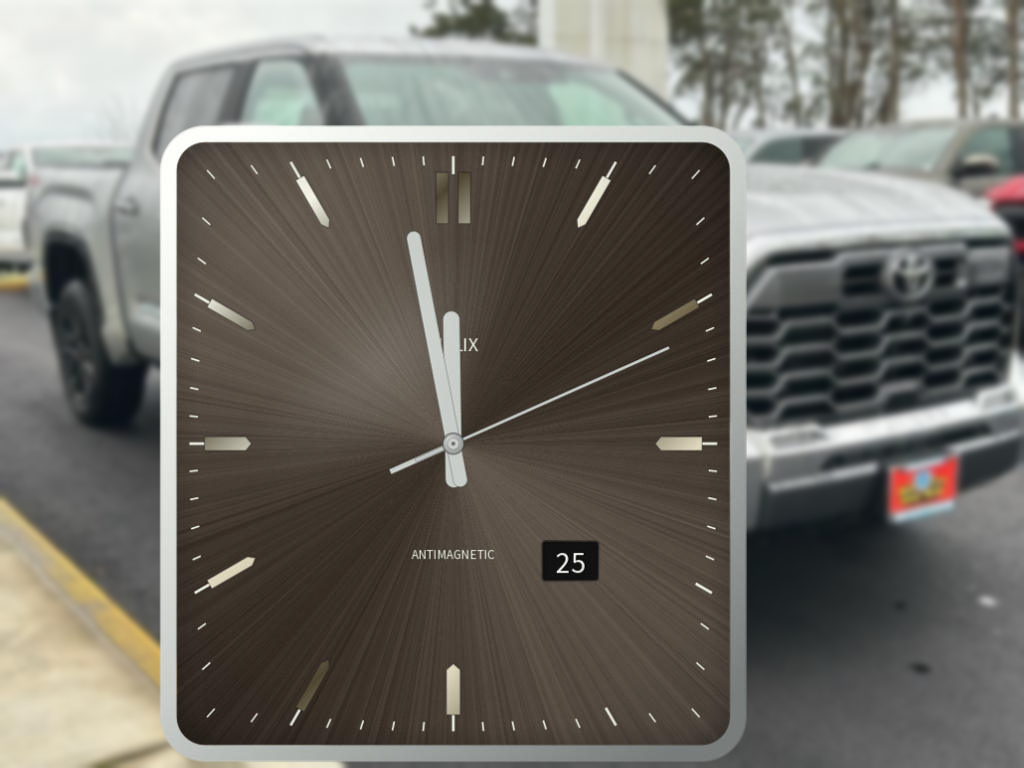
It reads 11,58,11
